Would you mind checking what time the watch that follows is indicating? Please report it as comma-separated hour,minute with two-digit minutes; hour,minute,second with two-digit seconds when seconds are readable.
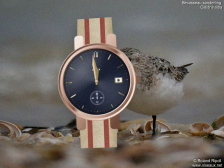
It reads 11,59
